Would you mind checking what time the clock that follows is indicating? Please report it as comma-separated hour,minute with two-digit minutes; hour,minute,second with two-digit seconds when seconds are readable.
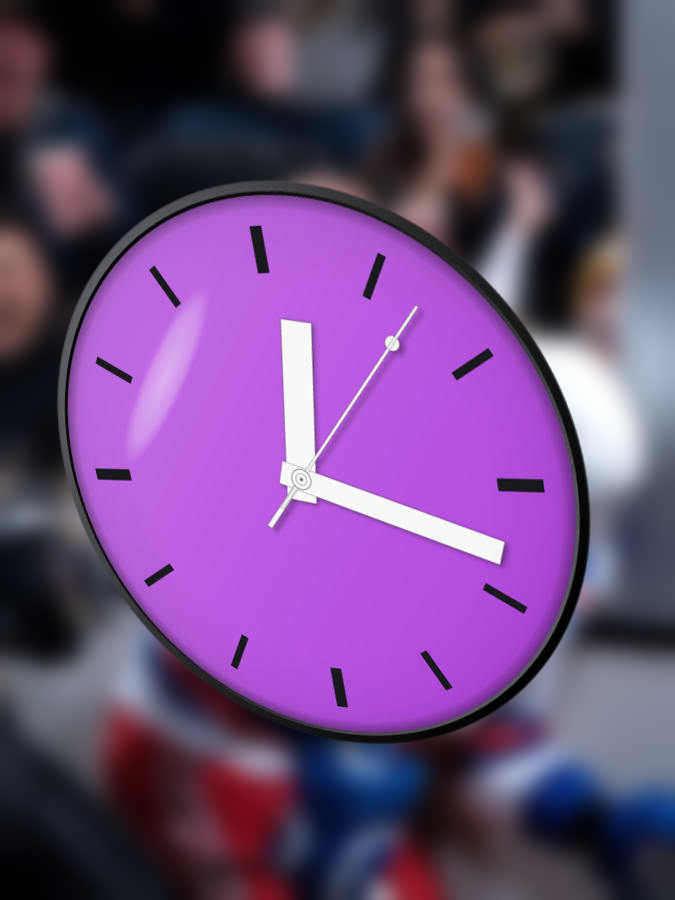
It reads 12,18,07
